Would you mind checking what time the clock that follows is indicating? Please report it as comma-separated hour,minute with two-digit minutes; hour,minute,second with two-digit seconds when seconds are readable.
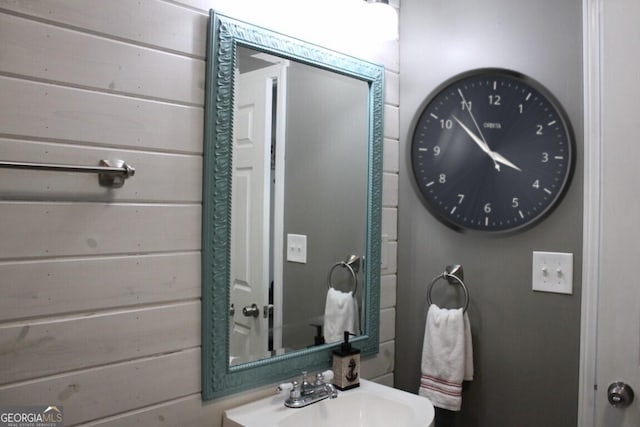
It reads 3,51,55
